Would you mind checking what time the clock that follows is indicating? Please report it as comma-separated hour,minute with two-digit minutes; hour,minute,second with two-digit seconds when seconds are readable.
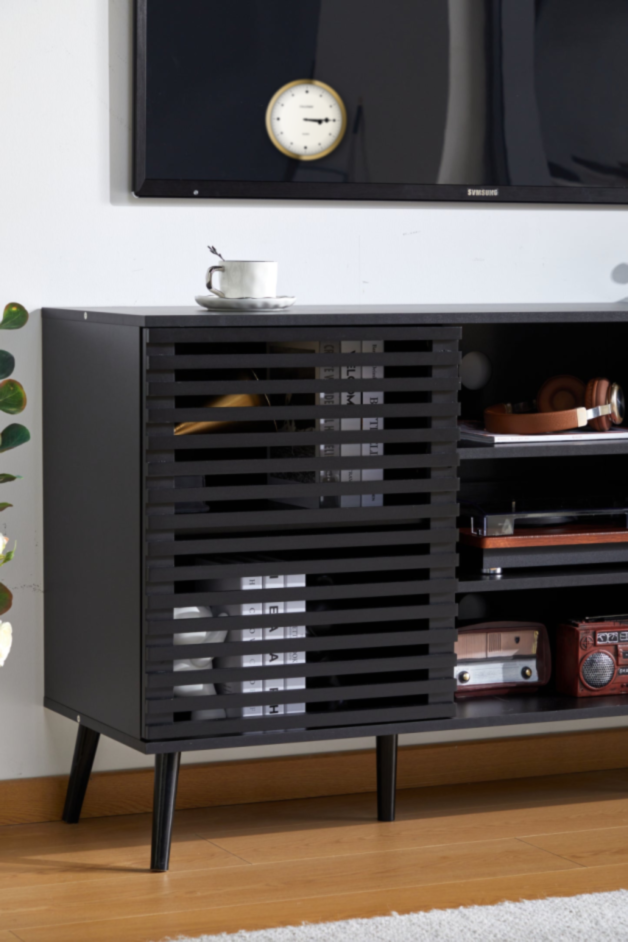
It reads 3,15
